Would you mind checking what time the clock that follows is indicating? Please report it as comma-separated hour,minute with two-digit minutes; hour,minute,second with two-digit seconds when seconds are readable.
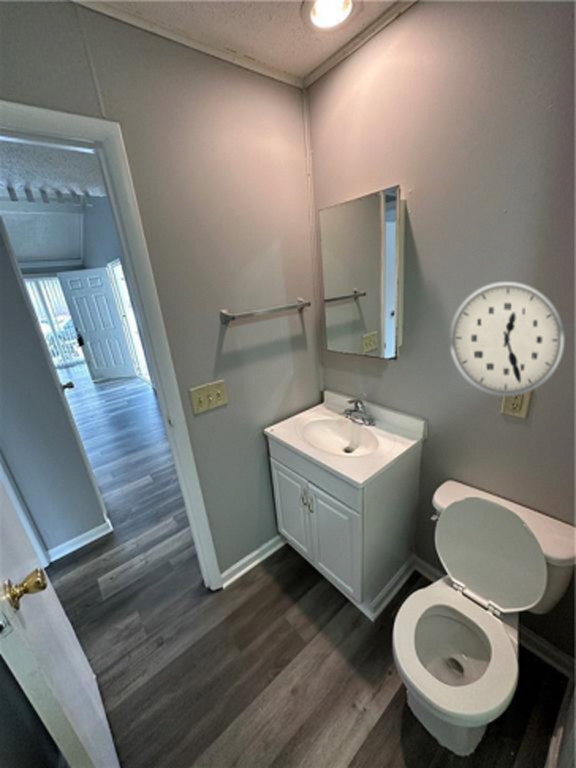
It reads 12,27
